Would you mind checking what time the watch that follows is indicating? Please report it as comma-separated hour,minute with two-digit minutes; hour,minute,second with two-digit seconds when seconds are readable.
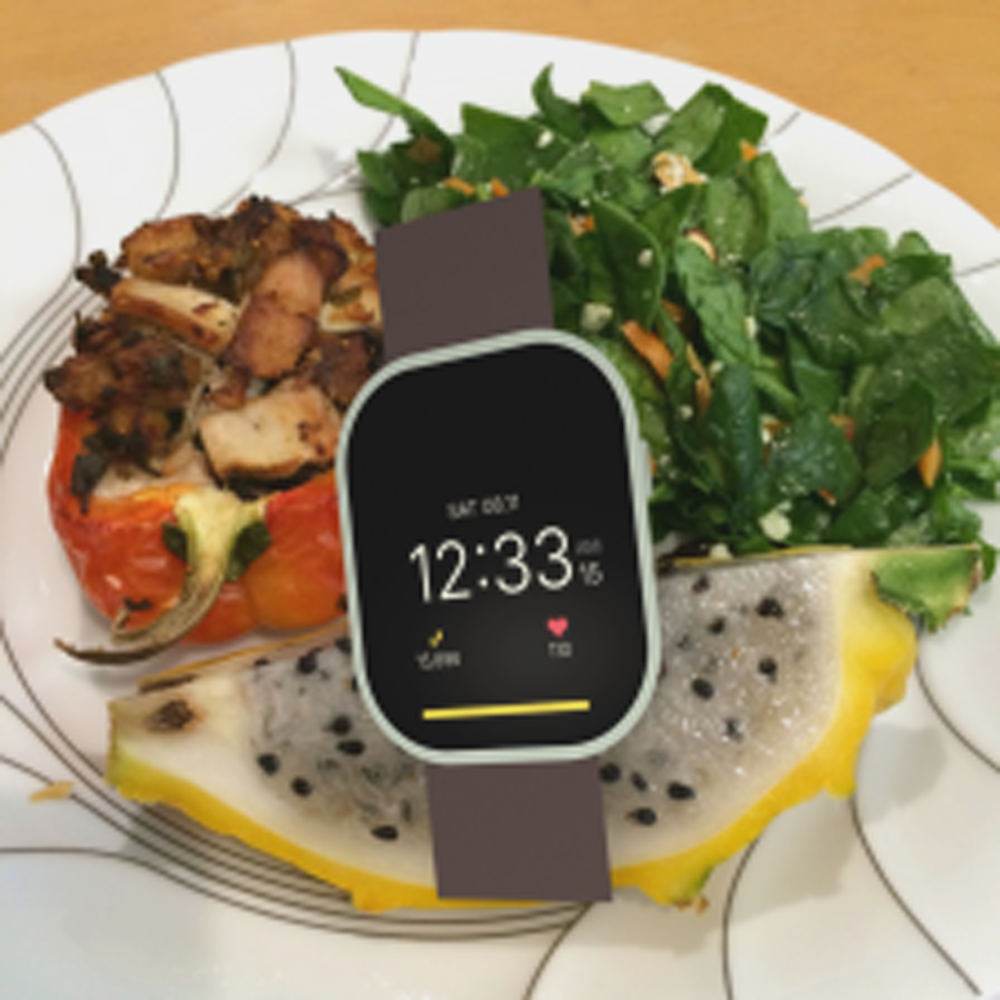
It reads 12,33
